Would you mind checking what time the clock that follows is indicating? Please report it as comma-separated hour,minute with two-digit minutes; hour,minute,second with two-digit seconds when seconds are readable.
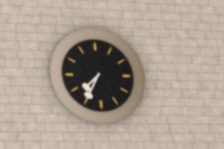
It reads 7,35
